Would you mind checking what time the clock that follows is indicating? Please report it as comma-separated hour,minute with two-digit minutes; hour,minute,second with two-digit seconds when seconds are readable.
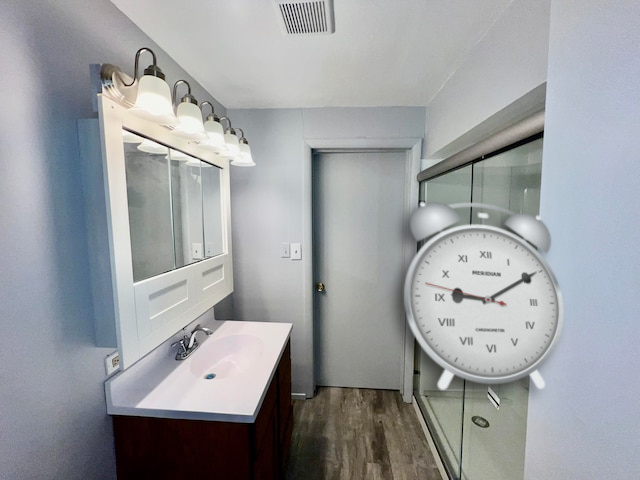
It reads 9,09,47
